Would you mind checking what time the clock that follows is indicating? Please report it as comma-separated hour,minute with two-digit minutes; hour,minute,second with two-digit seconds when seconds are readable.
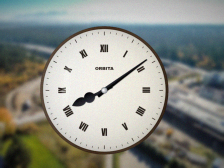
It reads 8,09
